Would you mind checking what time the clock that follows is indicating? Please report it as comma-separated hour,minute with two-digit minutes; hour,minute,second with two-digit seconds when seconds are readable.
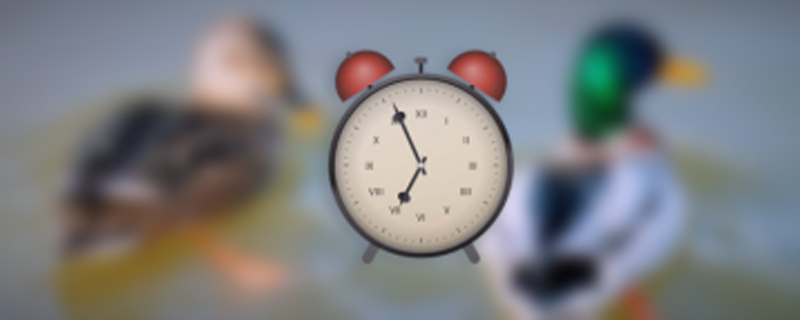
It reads 6,56
